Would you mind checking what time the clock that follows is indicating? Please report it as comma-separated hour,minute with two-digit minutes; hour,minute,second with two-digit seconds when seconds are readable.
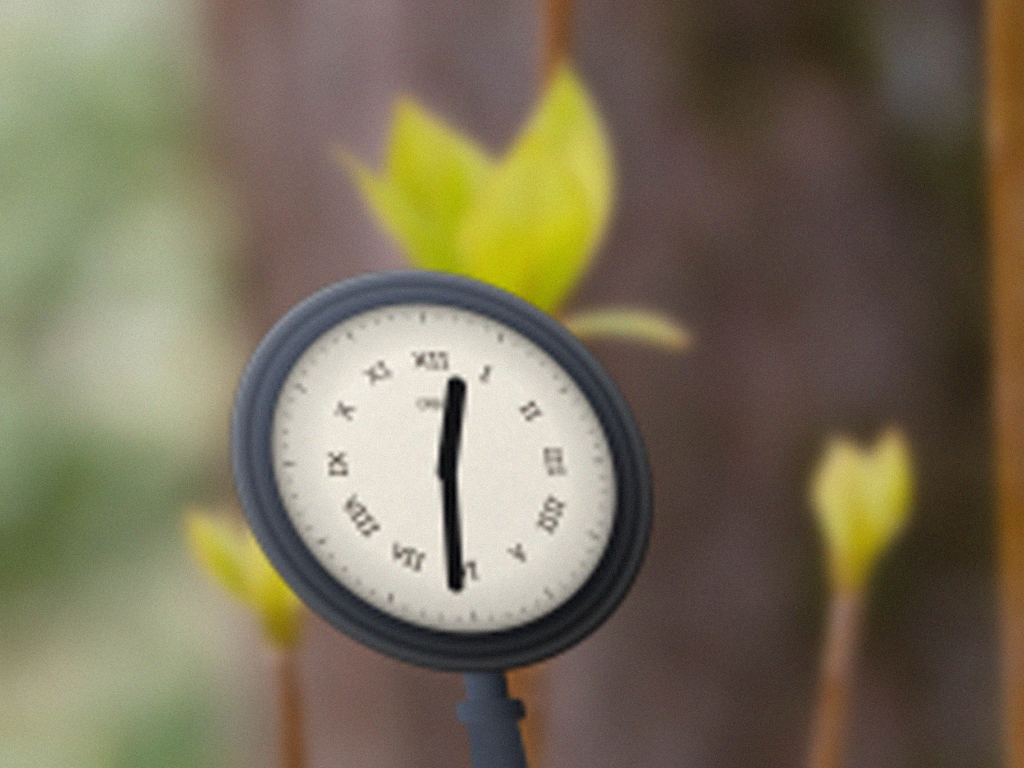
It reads 12,31
